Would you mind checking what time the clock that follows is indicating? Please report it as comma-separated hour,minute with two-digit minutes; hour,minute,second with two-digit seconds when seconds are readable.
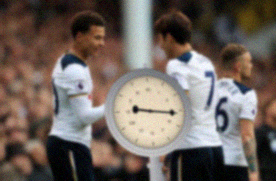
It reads 9,16
